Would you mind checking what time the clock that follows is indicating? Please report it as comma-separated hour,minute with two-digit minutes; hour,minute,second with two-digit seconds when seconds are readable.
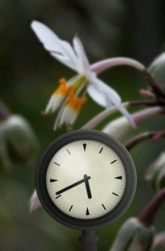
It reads 5,41
